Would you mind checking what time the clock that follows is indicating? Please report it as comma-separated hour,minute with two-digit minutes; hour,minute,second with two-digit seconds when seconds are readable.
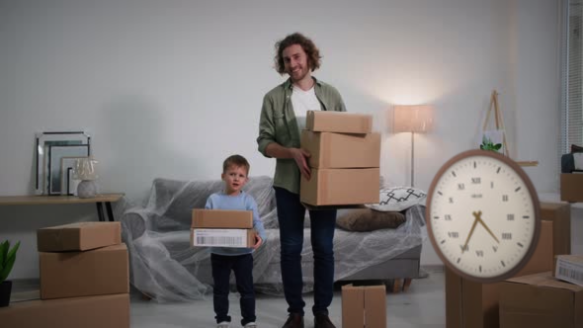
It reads 4,35
